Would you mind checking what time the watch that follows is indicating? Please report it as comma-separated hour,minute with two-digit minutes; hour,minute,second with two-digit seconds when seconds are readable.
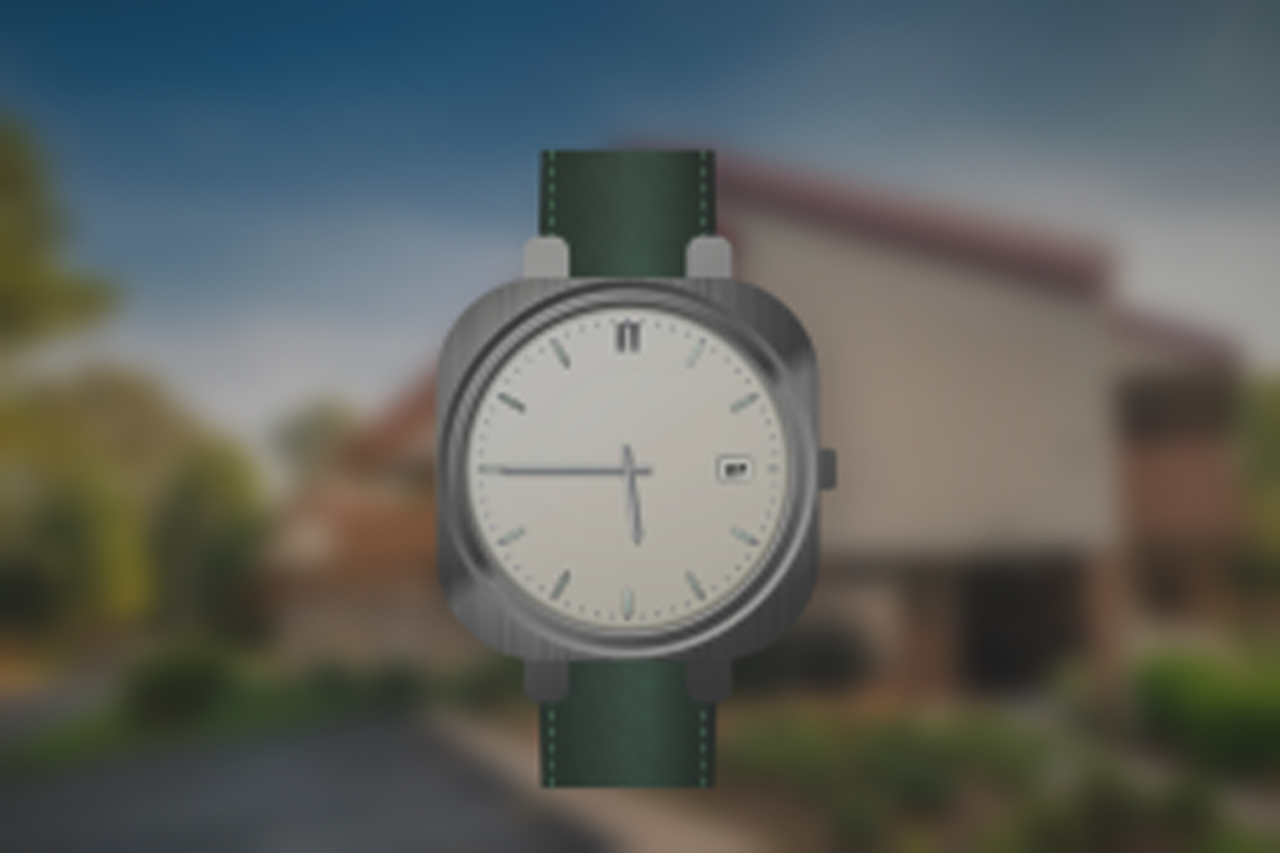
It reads 5,45
